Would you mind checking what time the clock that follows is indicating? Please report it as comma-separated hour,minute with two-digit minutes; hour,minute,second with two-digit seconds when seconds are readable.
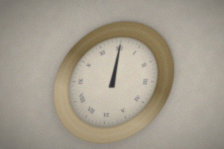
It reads 12,00
